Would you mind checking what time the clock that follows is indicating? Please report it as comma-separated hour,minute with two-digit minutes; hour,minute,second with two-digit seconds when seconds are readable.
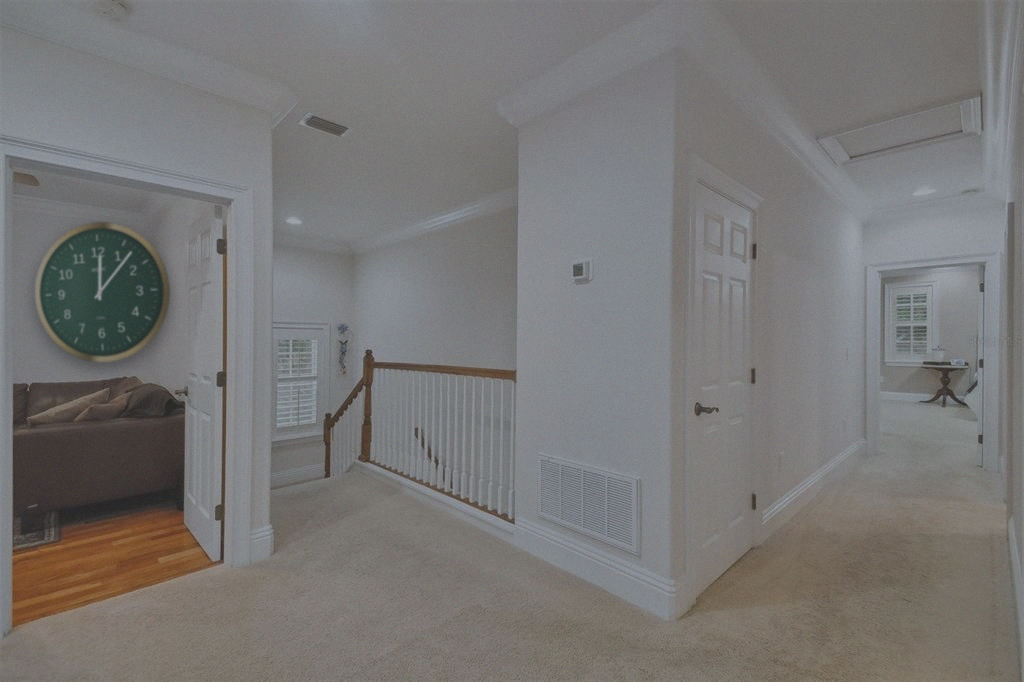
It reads 12,07
